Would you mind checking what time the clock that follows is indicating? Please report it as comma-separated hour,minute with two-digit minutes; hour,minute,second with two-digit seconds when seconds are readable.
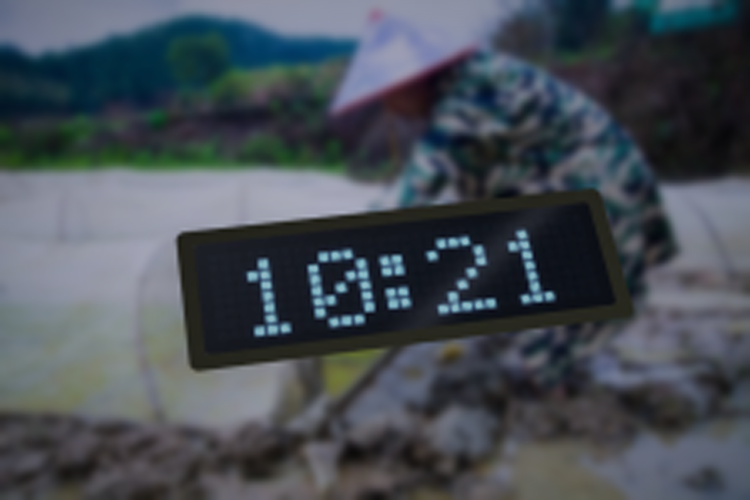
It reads 10,21
